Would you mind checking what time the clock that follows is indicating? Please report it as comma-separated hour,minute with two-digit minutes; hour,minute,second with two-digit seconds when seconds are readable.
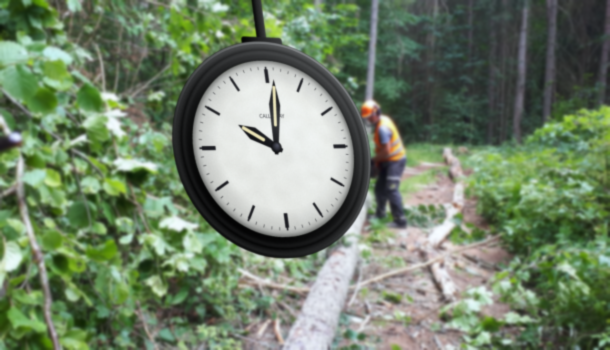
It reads 10,01
